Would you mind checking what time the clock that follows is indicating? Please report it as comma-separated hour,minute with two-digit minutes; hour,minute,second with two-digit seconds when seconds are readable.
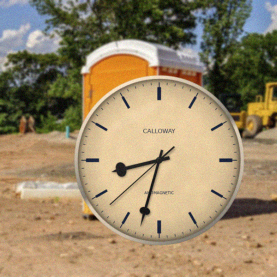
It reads 8,32,38
